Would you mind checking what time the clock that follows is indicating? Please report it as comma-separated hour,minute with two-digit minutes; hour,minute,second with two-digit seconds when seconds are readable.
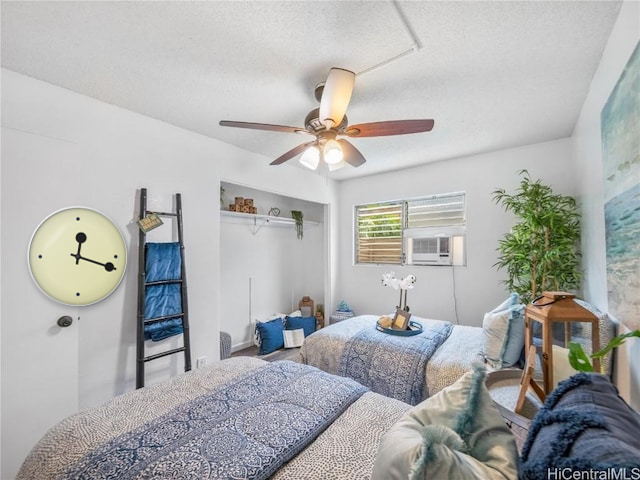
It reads 12,18
